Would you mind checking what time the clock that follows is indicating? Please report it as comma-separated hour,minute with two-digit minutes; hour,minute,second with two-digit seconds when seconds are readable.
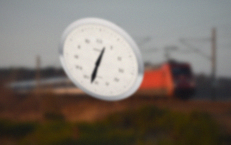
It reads 12,32
